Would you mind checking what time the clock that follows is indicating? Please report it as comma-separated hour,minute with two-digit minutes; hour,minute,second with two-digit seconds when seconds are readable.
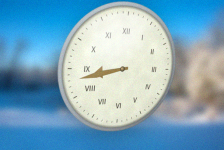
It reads 8,43
